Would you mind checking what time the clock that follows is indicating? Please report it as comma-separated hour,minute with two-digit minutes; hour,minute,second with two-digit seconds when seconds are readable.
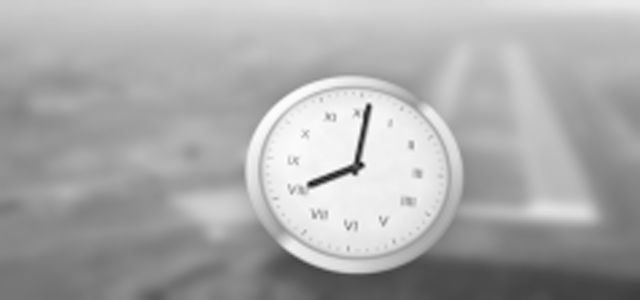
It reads 8,01
